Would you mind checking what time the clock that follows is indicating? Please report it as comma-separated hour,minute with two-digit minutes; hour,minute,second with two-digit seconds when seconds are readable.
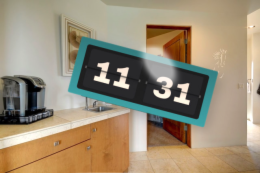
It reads 11,31
